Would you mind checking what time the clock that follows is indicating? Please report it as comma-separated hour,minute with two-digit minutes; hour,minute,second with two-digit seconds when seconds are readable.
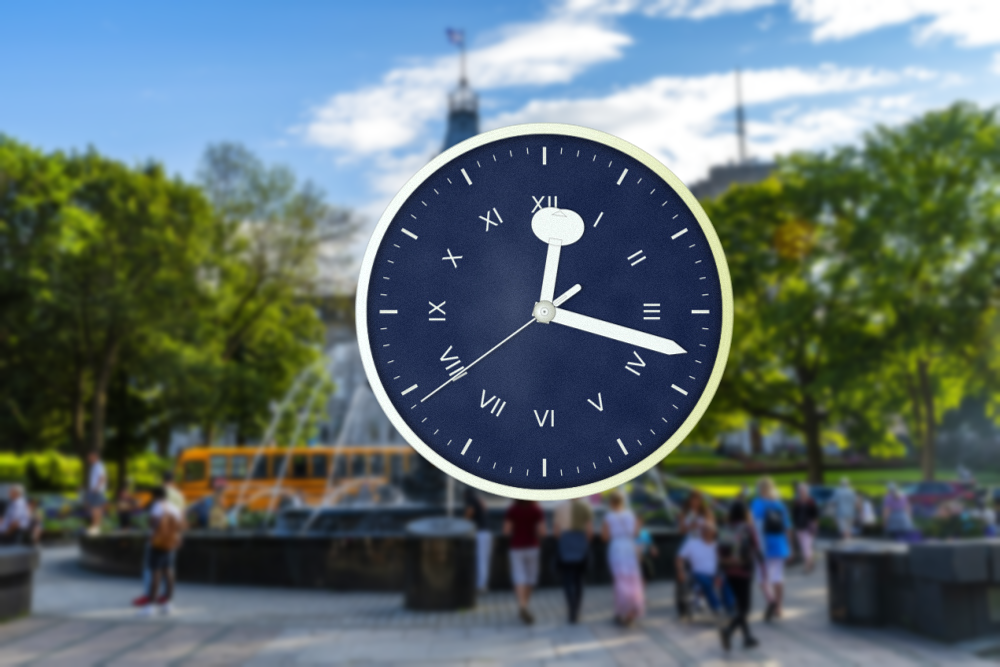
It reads 12,17,39
